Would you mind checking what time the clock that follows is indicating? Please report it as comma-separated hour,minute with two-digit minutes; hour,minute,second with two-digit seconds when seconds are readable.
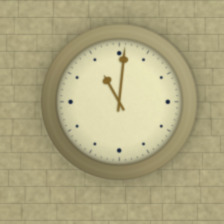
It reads 11,01
